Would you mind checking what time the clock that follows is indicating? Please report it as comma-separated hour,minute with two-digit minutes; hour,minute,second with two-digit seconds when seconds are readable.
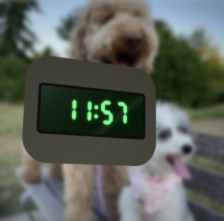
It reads 11,57
